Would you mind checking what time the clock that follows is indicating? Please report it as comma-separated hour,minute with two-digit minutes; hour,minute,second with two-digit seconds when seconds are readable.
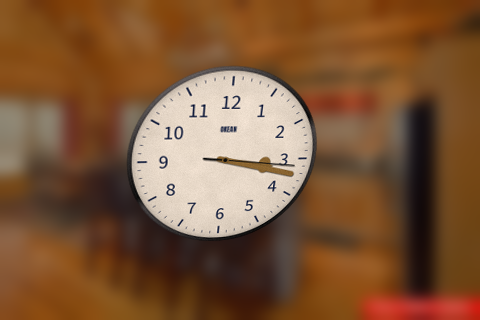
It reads 3,17,16
